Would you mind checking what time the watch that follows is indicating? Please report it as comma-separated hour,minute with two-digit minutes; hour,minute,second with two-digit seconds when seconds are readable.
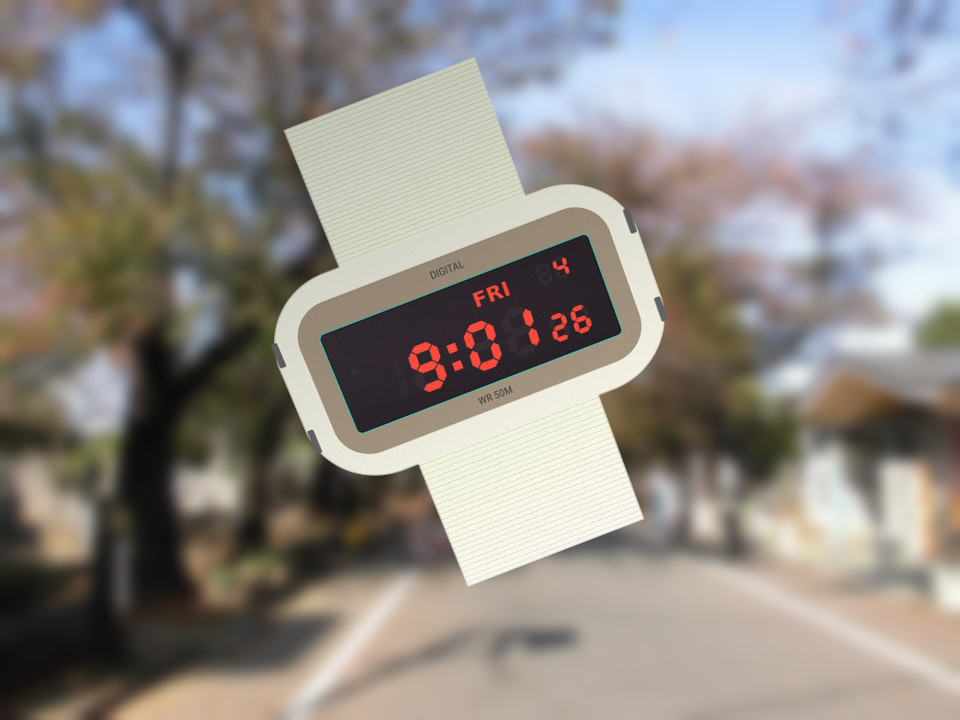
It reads 9,01,26
